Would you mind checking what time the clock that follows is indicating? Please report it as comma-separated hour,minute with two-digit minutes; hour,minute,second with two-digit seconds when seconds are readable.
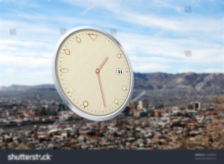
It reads 1,29
